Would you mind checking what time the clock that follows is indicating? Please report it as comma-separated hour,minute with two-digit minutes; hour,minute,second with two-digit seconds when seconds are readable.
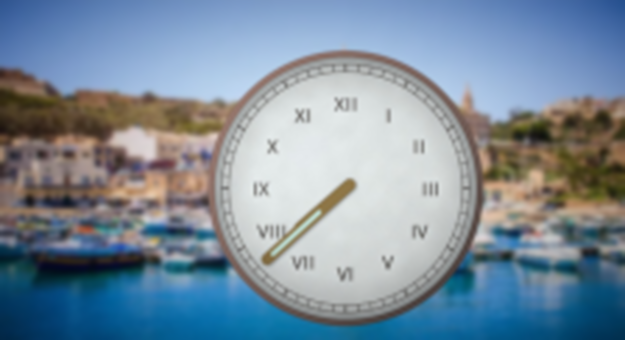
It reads 7,38
